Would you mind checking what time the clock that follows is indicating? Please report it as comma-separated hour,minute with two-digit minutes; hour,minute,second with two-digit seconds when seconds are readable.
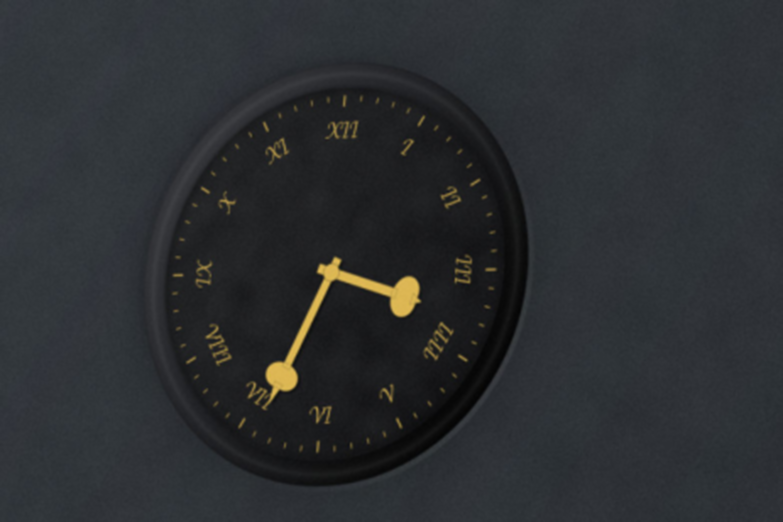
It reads 3,34
